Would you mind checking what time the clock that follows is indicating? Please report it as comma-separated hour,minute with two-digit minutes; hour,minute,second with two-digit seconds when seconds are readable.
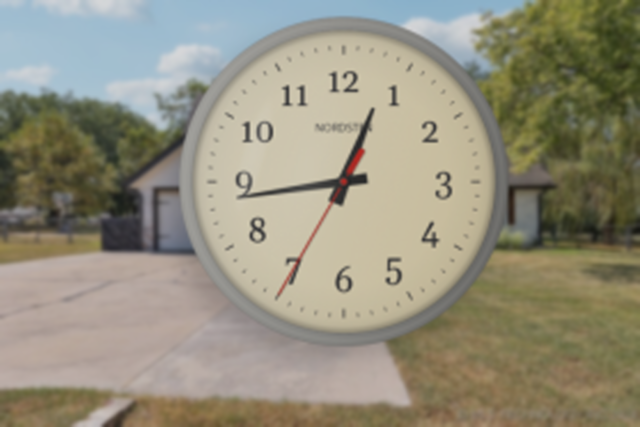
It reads 12,43,35
